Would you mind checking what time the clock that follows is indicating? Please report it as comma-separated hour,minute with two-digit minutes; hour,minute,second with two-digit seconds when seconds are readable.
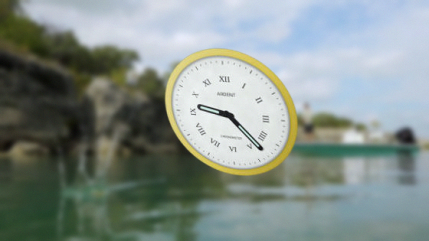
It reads 9,23
